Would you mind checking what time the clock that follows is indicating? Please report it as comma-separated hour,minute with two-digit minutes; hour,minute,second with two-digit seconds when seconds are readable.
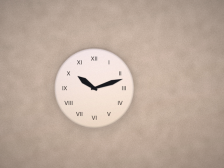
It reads 10,12
